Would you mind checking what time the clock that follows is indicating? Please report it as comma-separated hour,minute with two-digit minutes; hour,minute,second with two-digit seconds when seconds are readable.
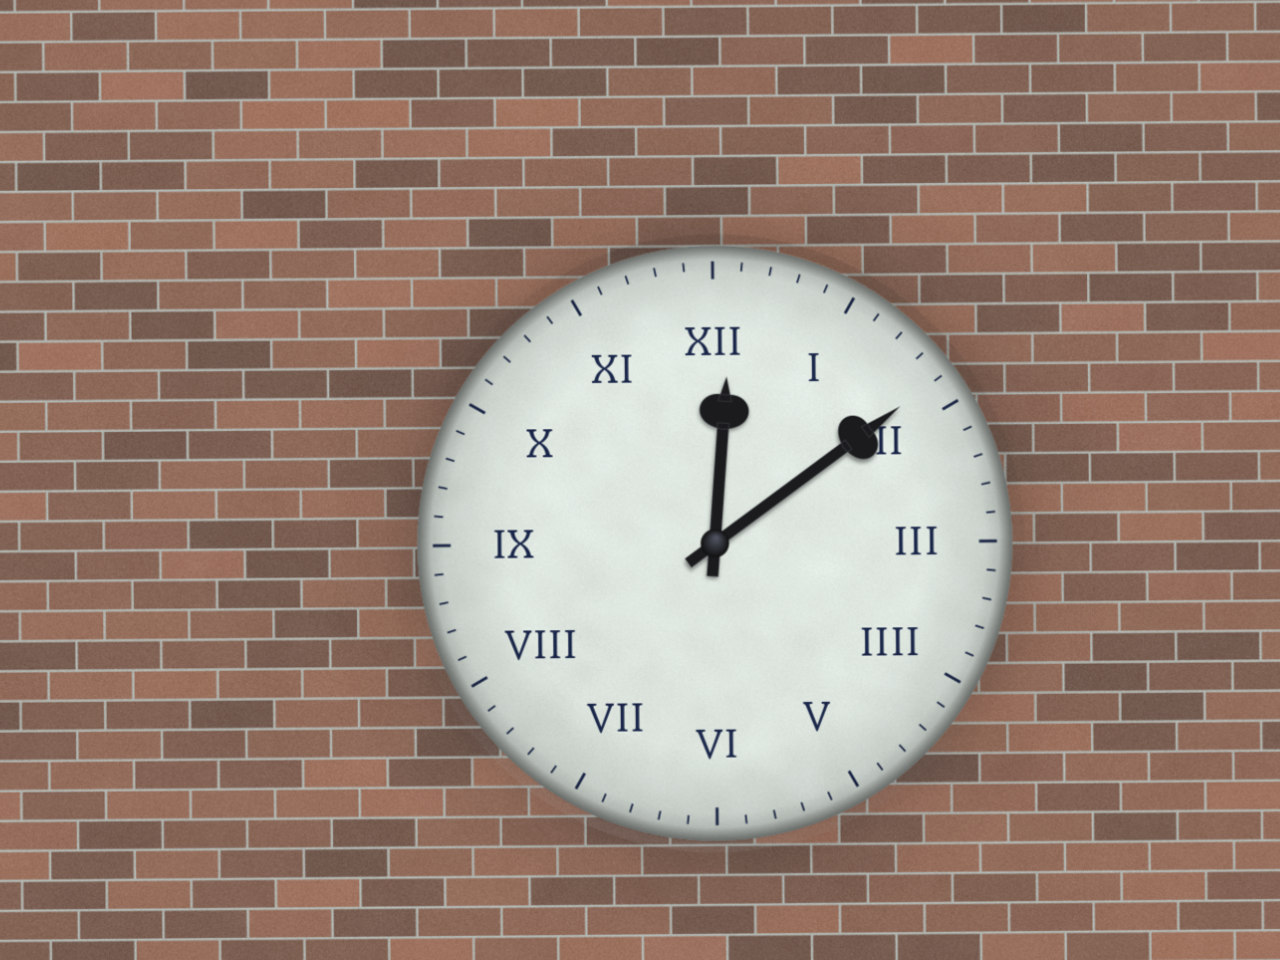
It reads 12,09
